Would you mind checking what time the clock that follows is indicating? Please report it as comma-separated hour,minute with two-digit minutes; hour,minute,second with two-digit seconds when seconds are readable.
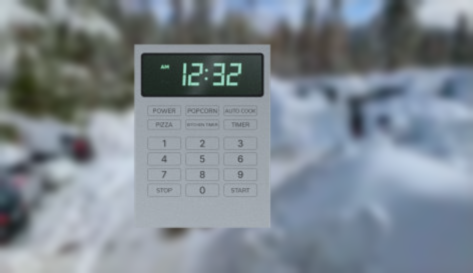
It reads 12,32
